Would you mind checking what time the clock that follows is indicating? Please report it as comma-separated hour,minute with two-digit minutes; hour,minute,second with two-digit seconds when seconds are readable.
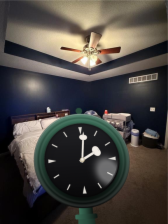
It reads 2,01
